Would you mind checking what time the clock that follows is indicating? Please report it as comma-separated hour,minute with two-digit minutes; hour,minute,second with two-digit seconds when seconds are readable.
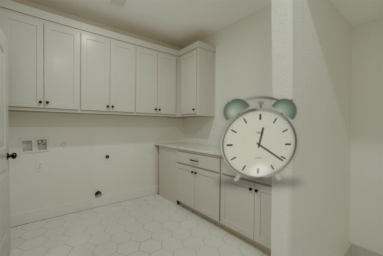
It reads 12,21
